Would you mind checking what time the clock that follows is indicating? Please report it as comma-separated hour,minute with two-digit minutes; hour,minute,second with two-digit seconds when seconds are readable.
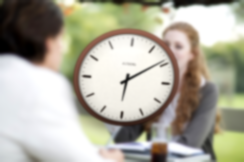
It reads 6,09
